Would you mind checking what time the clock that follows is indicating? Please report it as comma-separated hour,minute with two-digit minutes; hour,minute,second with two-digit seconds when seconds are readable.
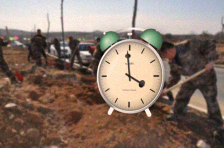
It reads 3,59
